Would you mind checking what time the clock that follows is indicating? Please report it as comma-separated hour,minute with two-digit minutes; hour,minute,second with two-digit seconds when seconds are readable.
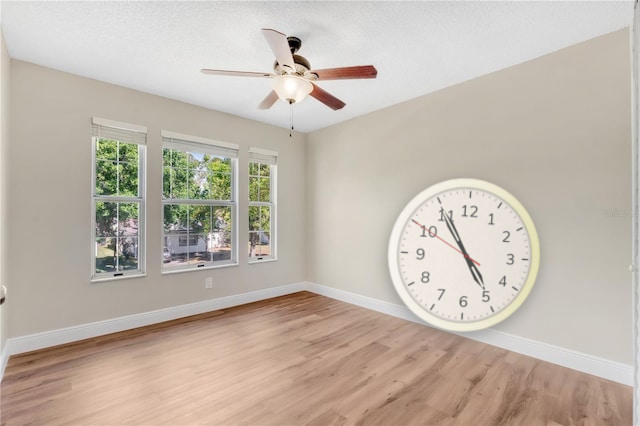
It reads 4,54,50
